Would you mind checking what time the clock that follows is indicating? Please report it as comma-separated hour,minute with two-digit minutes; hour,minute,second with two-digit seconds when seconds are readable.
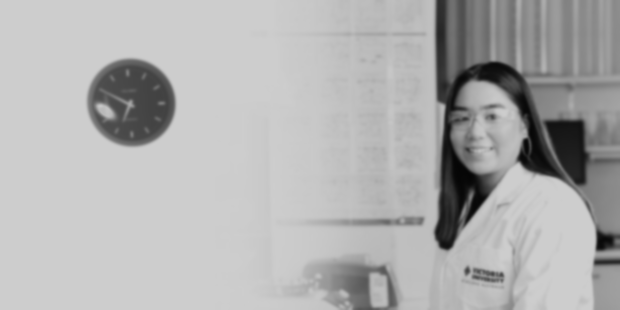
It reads 6,50
